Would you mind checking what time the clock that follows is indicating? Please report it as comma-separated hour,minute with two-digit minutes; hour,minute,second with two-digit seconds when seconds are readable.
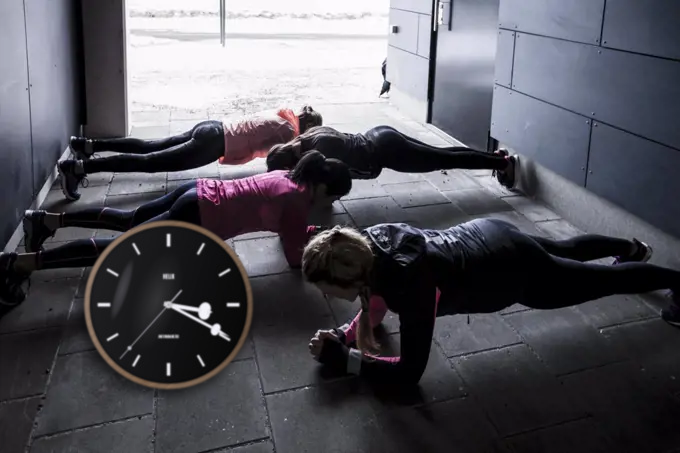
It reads 3,19,37
